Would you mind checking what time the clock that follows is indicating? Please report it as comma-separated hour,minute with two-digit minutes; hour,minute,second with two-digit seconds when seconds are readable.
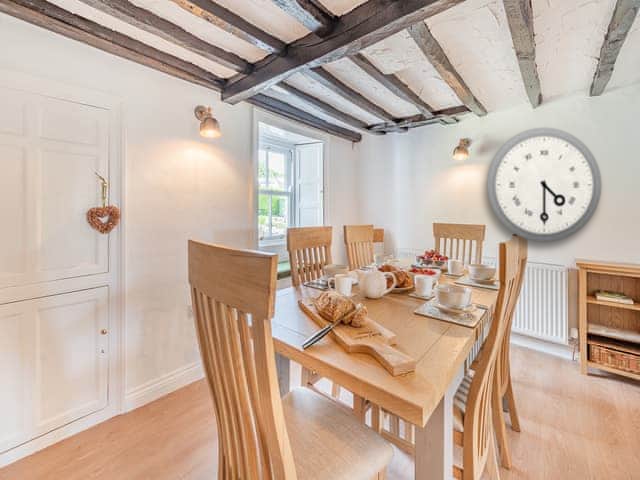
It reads 4,30
